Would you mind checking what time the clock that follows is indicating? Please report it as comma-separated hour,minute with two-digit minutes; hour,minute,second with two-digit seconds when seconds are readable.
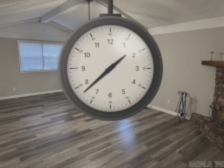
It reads 1,38
